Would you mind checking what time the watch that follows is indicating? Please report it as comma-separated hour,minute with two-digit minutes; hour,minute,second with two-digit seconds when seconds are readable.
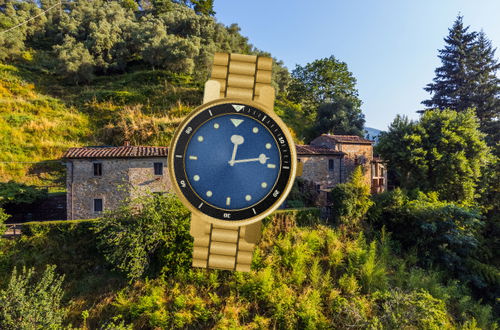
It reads 12,13
